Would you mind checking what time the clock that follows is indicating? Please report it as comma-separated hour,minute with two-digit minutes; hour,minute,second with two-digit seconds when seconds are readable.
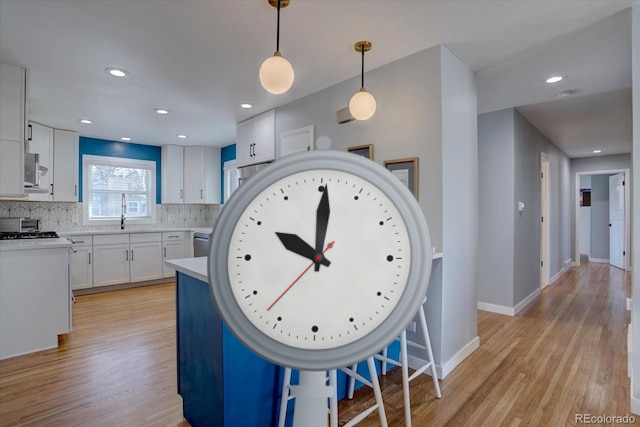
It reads 10,00,37
